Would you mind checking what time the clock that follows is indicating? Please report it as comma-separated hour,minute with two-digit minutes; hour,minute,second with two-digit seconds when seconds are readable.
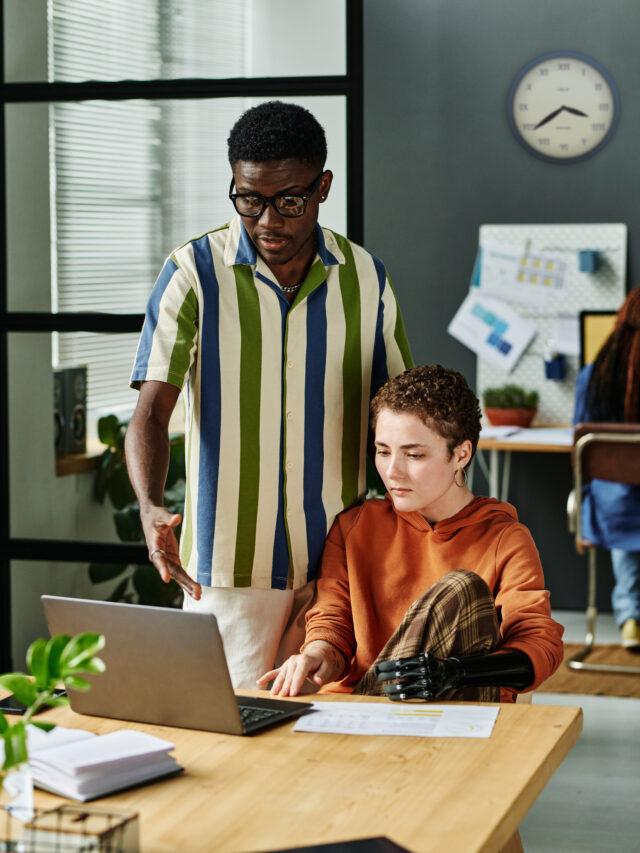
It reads 3,39
